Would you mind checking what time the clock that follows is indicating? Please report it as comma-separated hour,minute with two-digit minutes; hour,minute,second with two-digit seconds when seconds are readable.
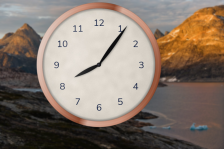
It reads 8,06
